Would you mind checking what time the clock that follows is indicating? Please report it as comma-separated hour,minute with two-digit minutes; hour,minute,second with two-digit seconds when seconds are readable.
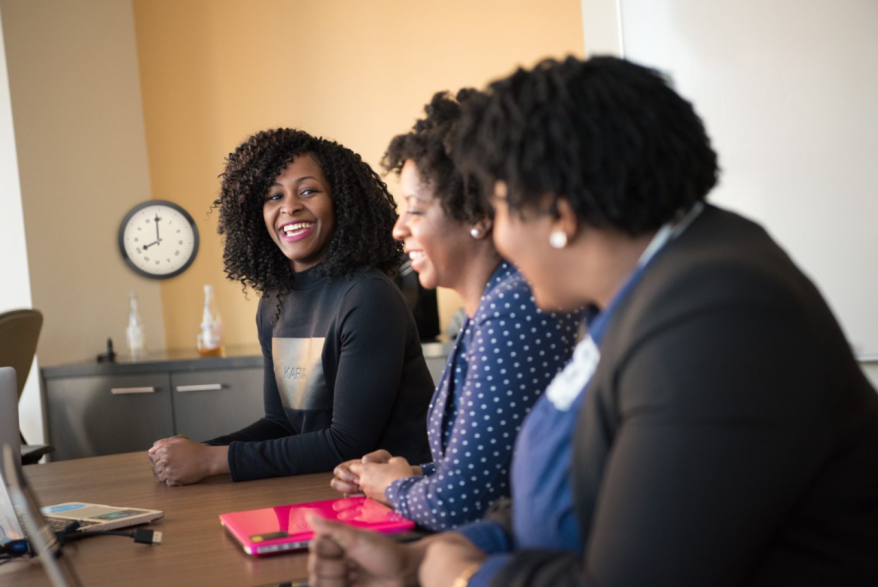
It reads 7,59
